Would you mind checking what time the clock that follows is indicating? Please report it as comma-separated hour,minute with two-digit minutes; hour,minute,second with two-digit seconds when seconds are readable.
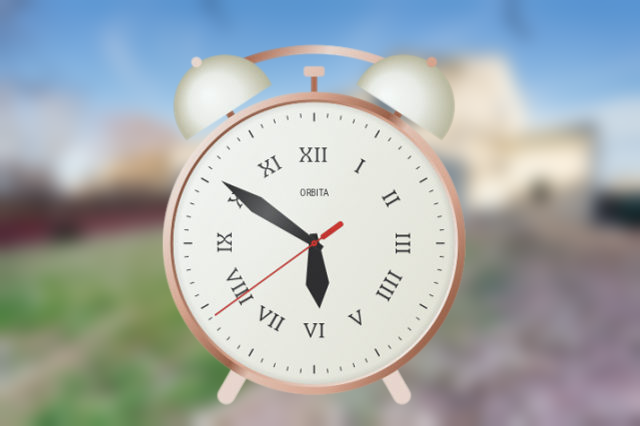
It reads 5,50,39
